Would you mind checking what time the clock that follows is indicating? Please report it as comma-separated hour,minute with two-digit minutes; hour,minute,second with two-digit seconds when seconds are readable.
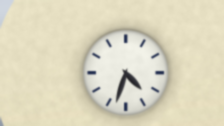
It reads 4,33
